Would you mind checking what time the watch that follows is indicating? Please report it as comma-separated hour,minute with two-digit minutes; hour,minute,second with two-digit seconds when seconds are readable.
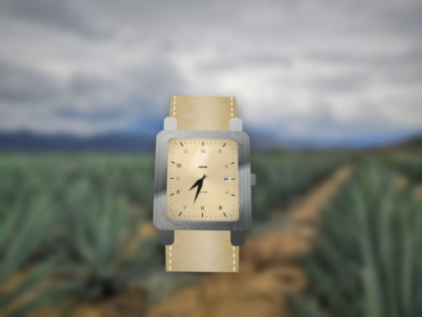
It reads 7,33
